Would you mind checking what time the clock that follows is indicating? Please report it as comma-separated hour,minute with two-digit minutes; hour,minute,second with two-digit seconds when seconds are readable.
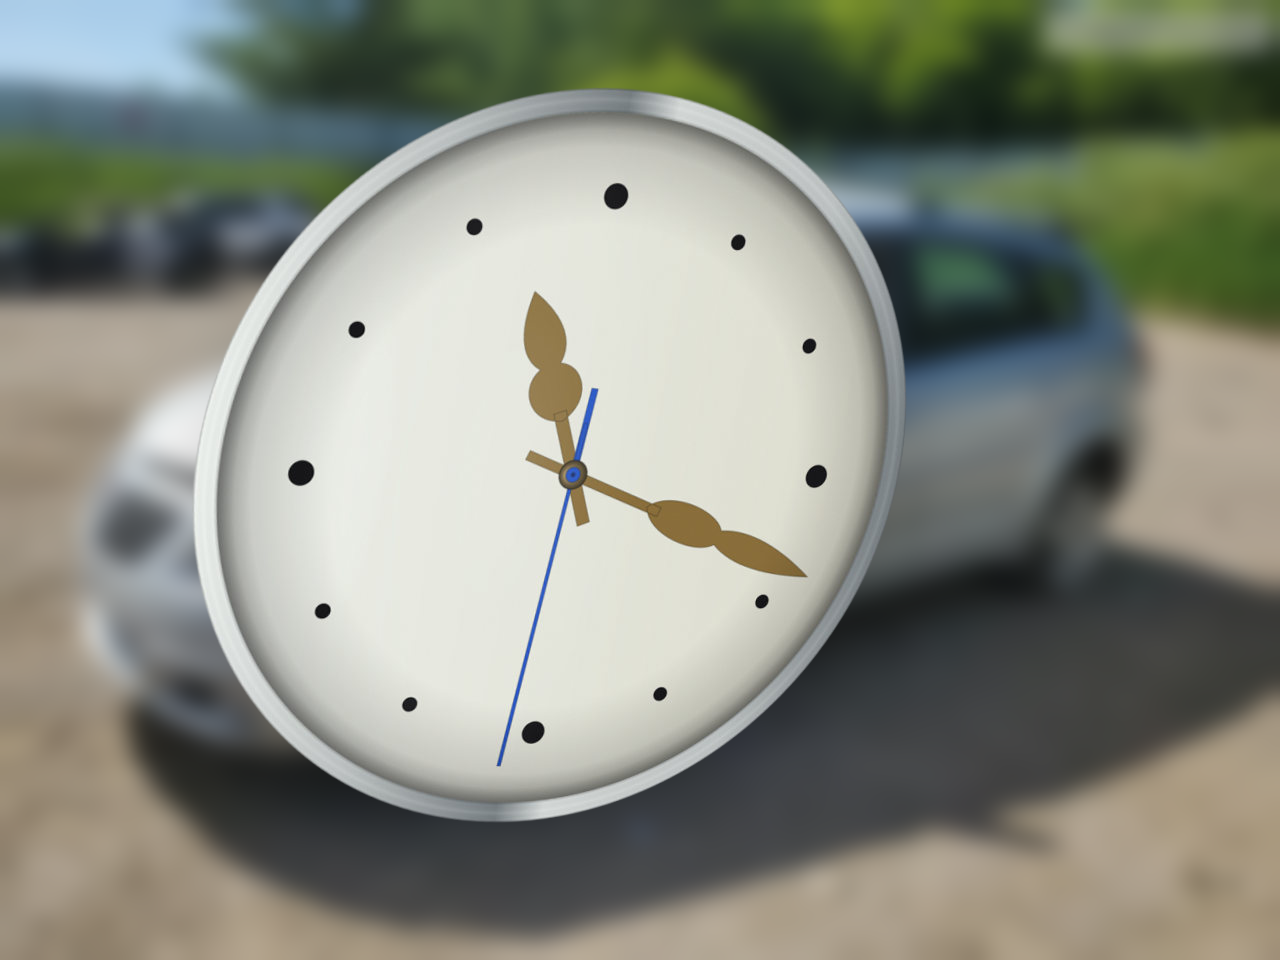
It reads 11,18,31
